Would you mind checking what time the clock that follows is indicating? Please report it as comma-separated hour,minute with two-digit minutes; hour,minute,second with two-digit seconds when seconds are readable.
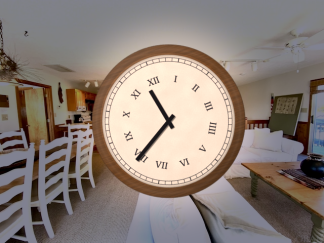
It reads 11,40
